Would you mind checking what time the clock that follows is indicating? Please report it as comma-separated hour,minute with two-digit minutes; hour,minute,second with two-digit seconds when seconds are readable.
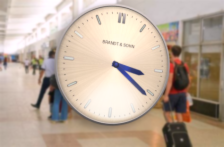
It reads 3,21
